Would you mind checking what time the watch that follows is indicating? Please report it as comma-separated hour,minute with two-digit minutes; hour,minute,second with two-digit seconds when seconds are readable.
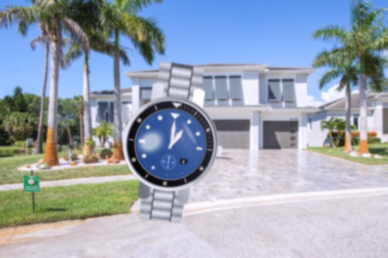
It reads 1,00
